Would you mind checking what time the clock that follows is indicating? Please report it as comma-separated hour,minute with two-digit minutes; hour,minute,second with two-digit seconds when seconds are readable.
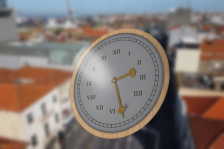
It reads 2,27
